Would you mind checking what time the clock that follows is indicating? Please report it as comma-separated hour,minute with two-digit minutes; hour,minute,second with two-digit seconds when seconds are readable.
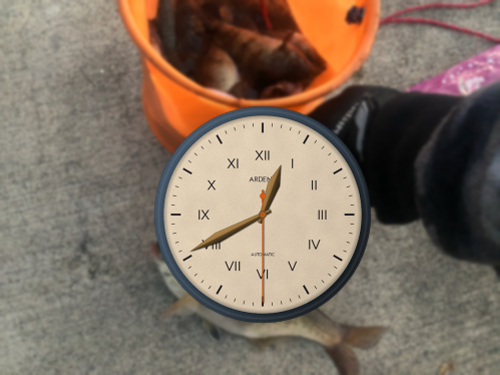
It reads 12,40,30
